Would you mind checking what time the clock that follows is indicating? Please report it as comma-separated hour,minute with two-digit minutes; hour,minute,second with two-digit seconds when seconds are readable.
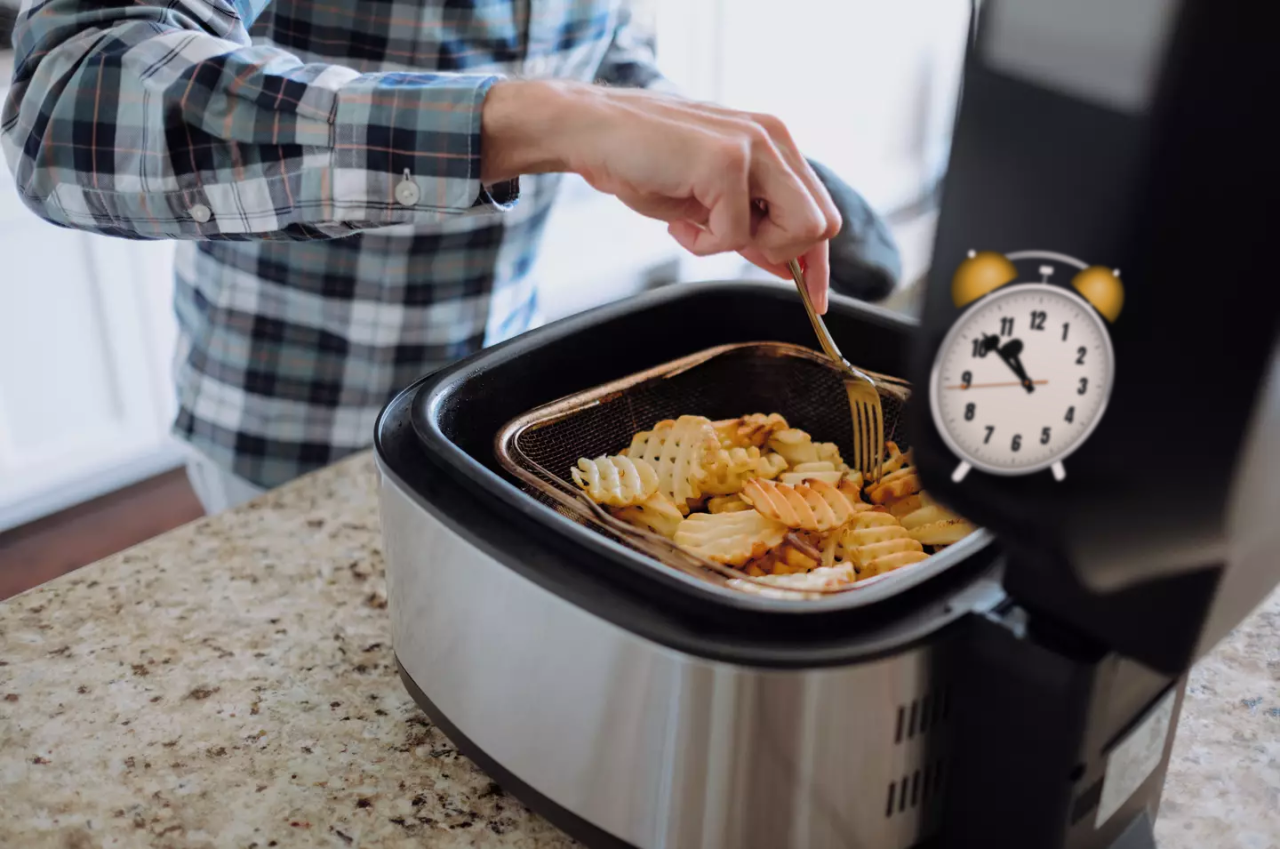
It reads 10,51,44
